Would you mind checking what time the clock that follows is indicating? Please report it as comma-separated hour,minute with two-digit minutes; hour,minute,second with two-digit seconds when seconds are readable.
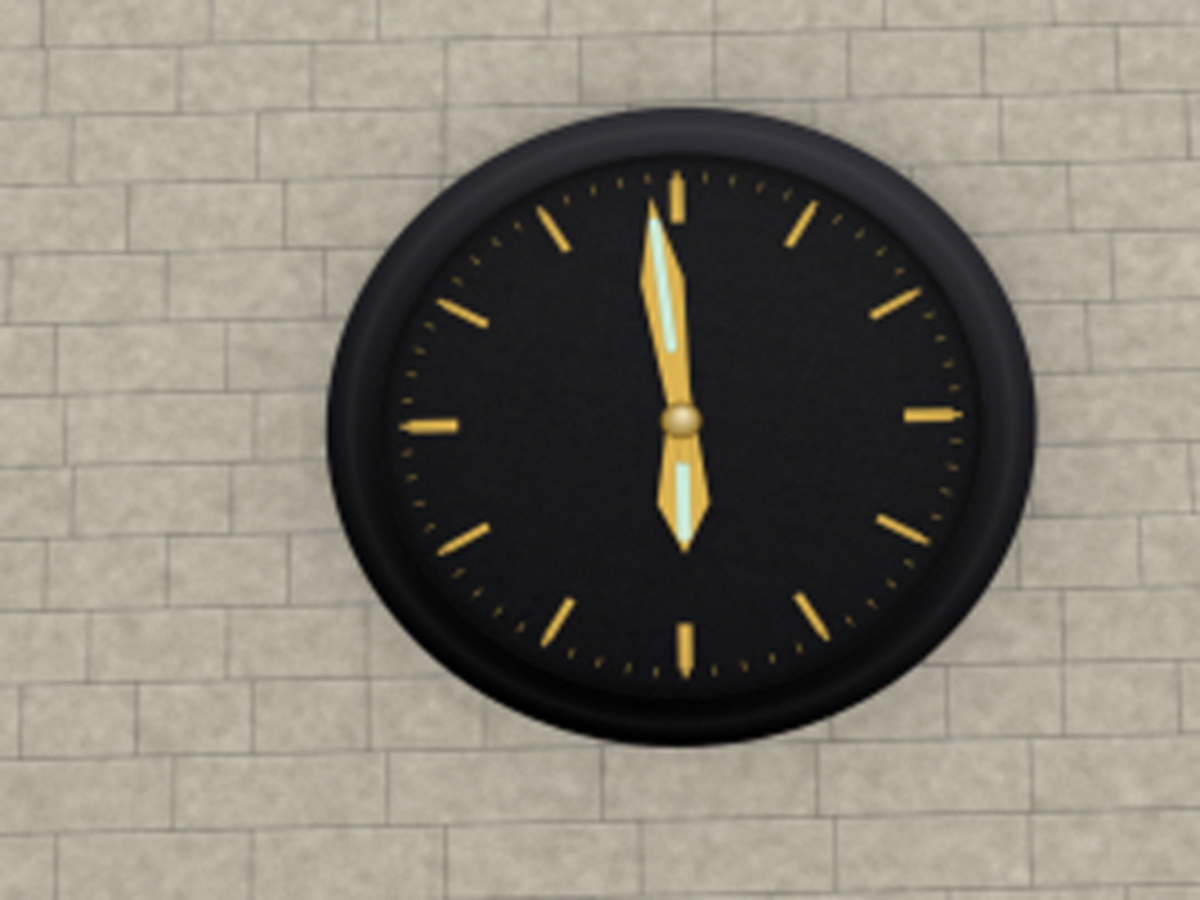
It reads 5,59
